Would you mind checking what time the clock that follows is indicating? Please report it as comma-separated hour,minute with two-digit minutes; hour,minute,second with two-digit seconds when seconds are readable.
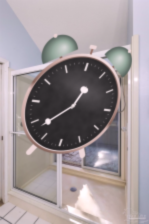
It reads 12,38
